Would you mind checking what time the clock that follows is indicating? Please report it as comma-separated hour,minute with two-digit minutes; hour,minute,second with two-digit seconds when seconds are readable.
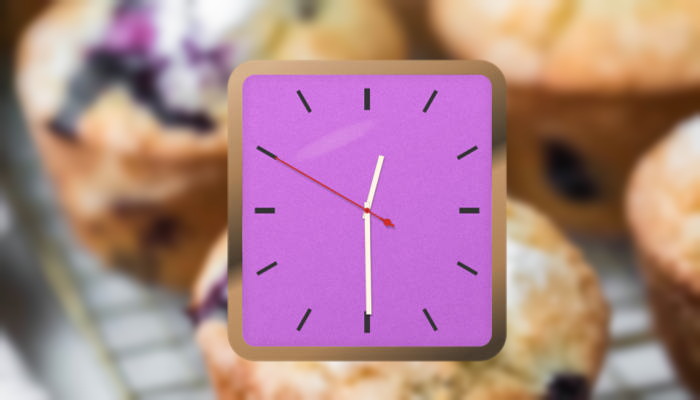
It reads 12,29,50
